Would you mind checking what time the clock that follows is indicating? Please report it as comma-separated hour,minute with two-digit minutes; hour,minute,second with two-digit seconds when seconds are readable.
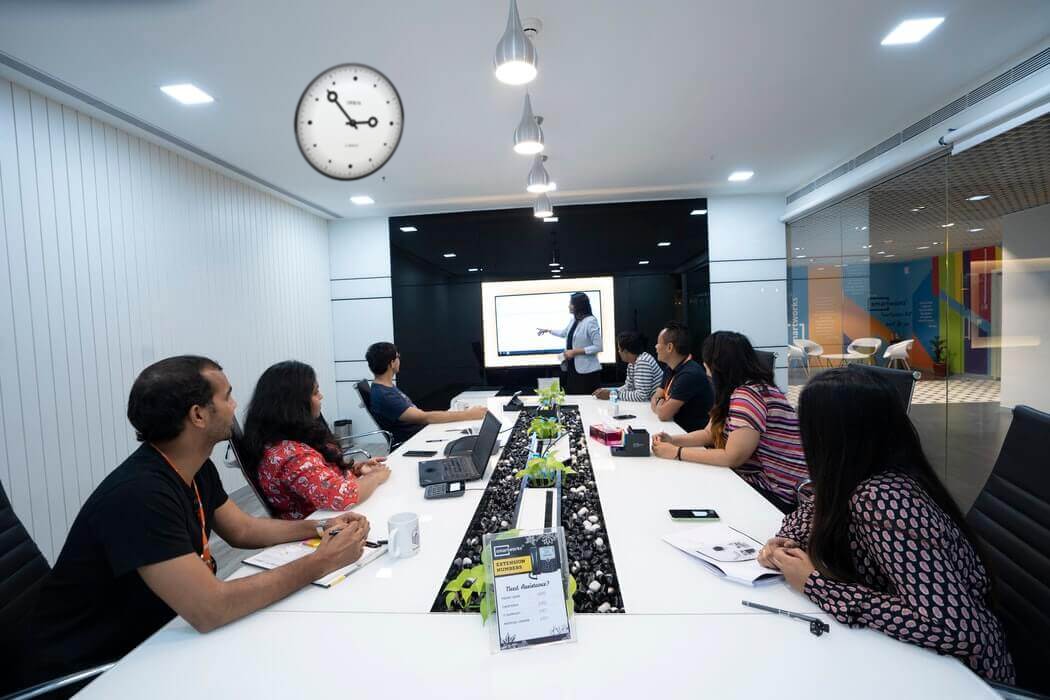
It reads 2,53
